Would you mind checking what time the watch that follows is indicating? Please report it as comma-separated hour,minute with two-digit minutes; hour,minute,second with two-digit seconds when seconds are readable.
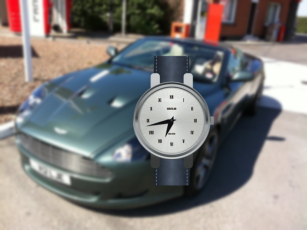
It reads 6,43
